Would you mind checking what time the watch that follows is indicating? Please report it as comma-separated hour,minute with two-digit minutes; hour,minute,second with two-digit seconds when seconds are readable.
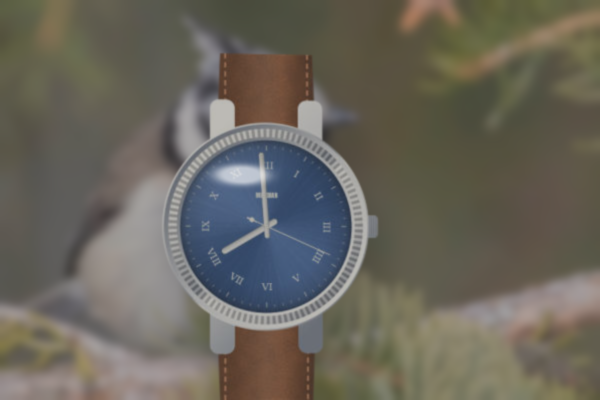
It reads 7,59,19
